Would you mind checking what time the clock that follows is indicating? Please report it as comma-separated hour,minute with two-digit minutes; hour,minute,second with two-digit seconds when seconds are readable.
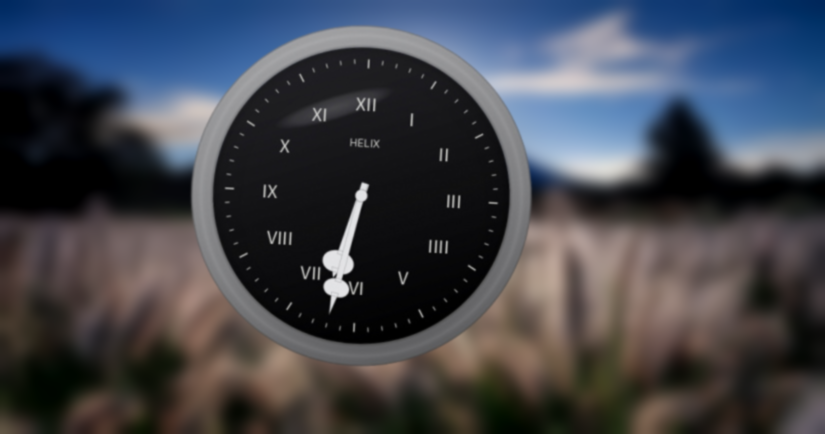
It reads 6,32
